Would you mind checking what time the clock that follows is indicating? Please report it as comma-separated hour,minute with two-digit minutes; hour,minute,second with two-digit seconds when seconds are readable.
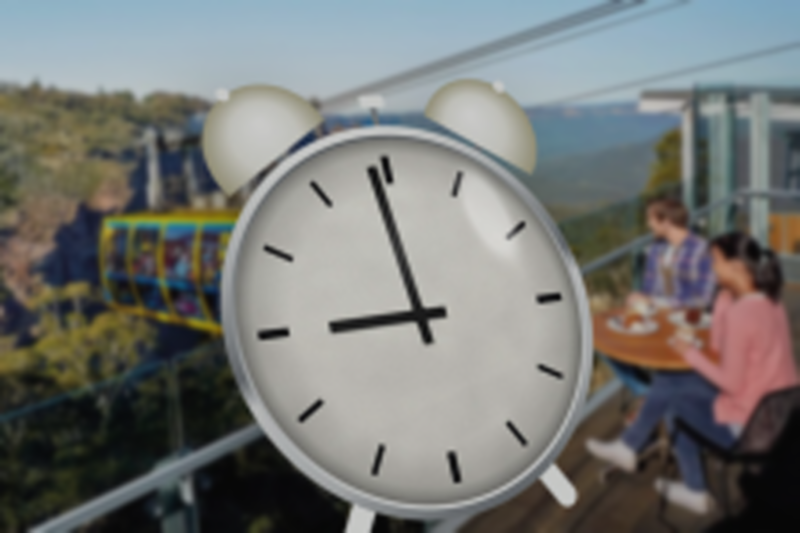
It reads 8,59
